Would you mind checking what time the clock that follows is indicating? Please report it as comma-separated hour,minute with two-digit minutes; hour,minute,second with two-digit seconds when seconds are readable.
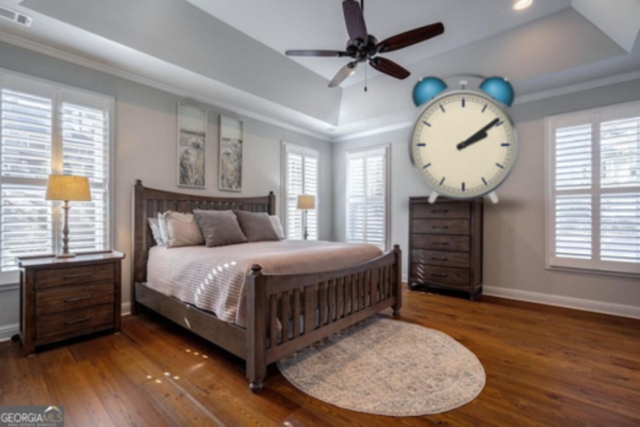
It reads 2,09
